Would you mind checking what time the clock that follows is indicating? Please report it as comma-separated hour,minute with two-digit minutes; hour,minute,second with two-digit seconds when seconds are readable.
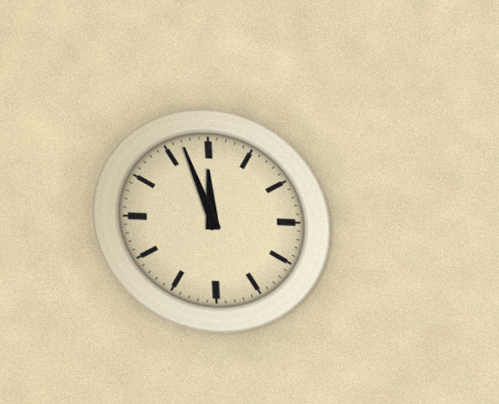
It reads 11,57
